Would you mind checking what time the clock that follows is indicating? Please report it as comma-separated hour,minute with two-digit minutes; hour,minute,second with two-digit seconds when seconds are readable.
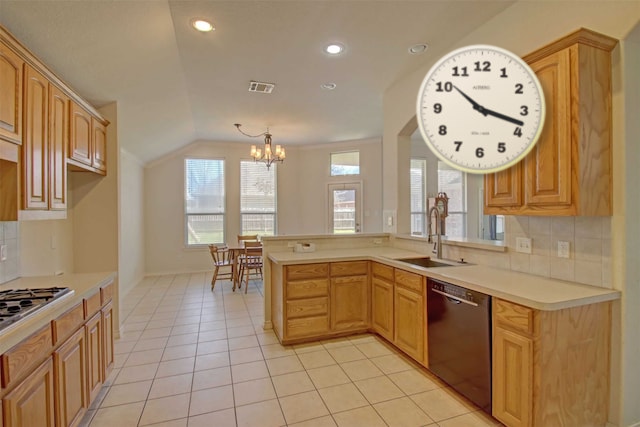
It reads 10,18
